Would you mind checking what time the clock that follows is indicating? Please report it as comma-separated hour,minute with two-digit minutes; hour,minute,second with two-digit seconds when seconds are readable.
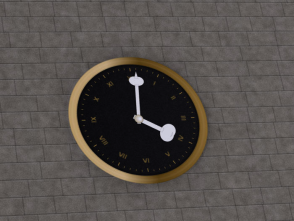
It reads 4,01
